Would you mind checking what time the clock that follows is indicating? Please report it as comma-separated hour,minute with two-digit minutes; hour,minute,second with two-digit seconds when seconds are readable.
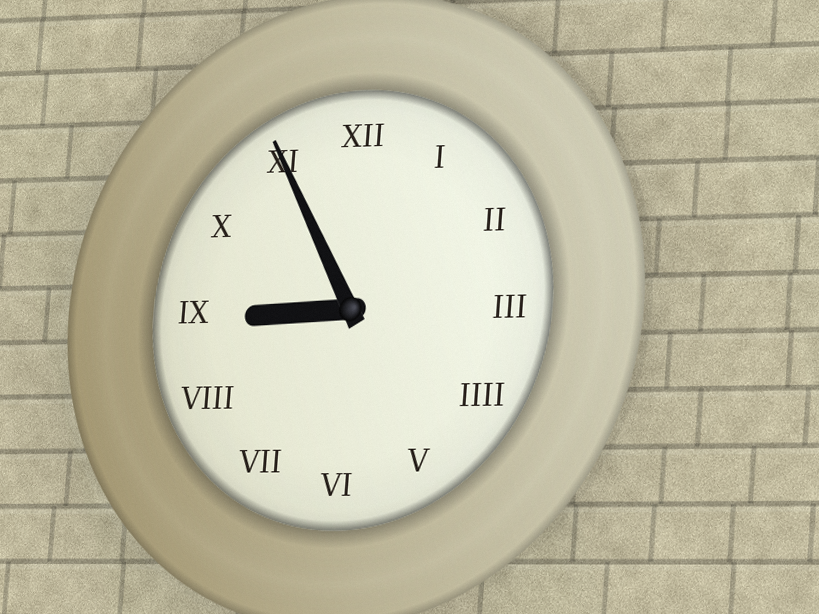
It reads 8,55
